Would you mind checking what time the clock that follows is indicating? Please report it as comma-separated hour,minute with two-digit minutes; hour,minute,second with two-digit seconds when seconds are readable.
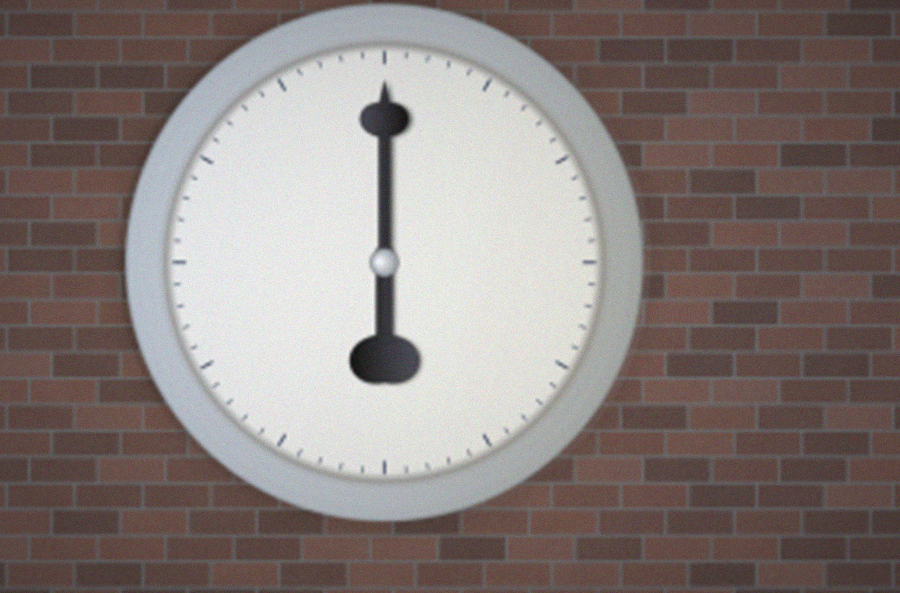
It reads 6,00
